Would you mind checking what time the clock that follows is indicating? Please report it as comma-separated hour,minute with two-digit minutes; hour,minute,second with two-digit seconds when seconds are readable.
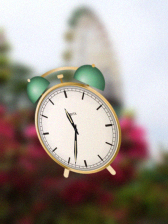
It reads 11,33
